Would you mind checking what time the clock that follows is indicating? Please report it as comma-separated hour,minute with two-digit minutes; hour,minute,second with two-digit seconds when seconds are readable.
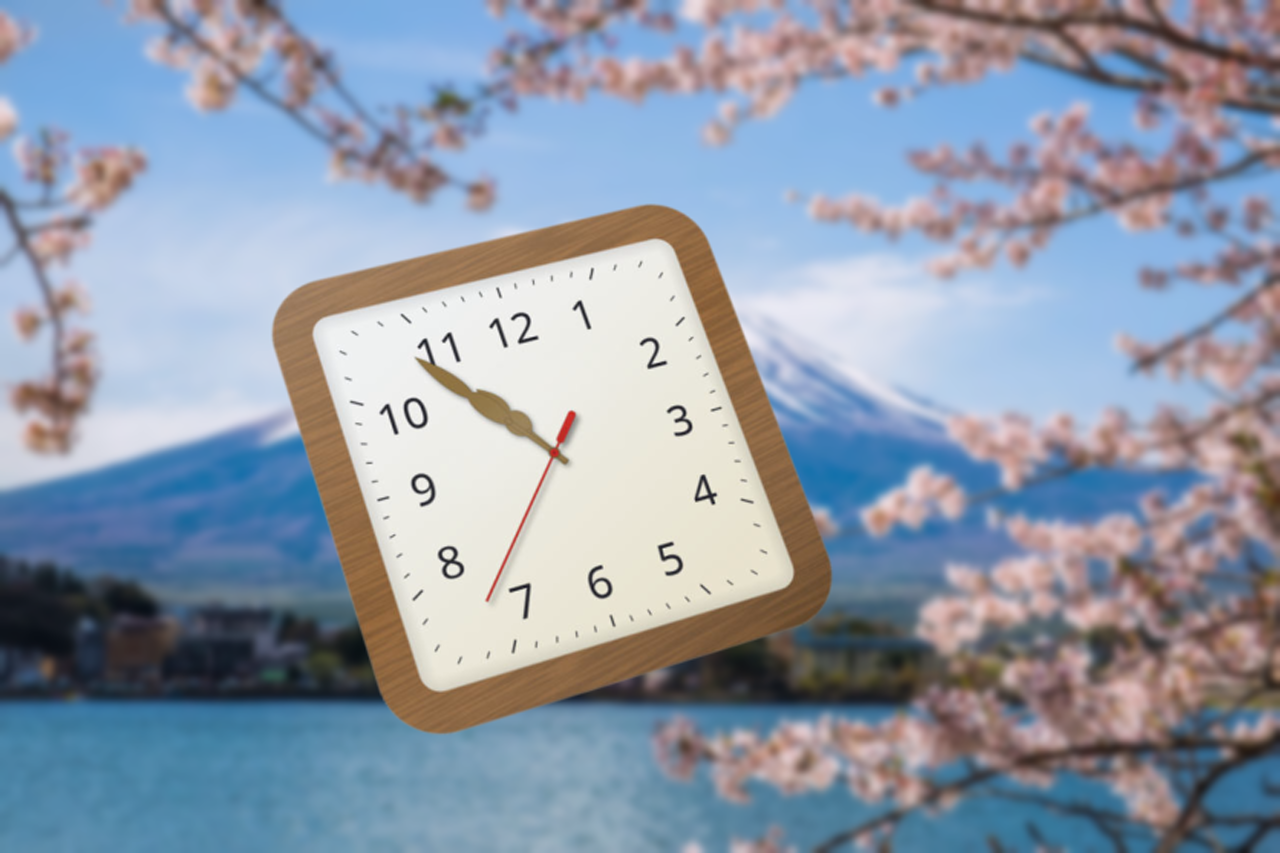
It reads 10,53,37
